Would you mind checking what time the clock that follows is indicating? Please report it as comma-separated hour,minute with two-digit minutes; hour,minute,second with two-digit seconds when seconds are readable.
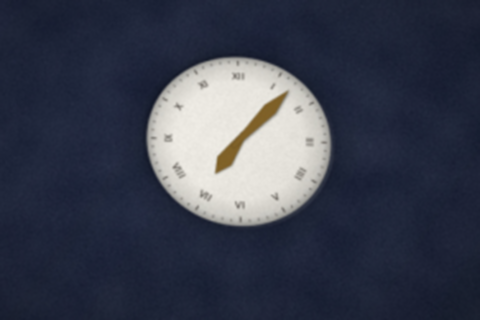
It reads 7,07
